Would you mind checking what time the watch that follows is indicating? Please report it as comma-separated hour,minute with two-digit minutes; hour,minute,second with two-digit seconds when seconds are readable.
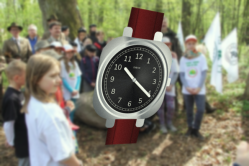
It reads 10,21
